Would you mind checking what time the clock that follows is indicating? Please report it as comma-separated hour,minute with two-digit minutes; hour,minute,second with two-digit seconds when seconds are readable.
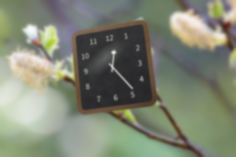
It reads 12,24
